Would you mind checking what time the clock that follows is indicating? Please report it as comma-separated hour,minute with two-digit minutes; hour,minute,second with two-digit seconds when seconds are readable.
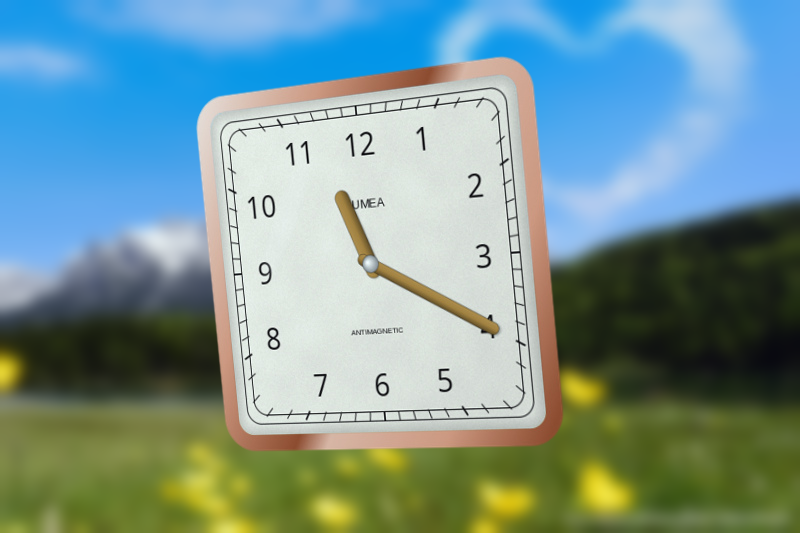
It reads 11,20
